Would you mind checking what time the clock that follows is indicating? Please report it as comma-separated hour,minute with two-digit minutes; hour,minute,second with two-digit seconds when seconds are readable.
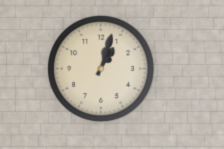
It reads 1,03
